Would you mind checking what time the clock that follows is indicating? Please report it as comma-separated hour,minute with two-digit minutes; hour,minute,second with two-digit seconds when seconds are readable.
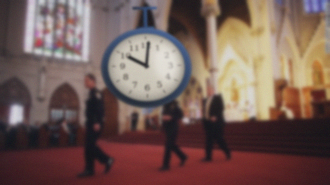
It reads 10,01
